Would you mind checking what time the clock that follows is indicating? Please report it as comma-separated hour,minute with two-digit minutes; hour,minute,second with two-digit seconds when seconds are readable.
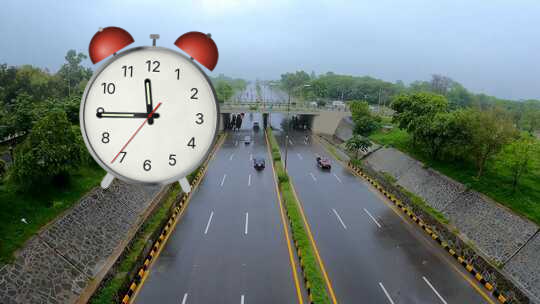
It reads 11,44,36
